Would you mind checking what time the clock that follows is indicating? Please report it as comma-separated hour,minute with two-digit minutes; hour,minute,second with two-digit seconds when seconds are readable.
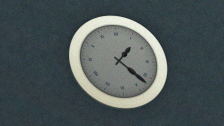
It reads 1,22
